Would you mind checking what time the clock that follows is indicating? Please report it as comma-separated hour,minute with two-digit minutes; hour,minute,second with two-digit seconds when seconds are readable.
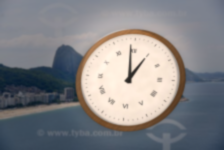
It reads 12,59
